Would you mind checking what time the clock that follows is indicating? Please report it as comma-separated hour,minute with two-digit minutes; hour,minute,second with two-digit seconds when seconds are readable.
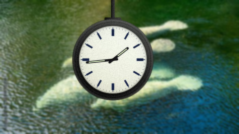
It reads 1,44
